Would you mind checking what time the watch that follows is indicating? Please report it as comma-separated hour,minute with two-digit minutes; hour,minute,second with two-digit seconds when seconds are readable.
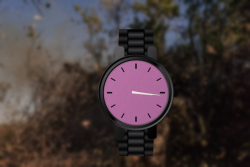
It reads 3,16
